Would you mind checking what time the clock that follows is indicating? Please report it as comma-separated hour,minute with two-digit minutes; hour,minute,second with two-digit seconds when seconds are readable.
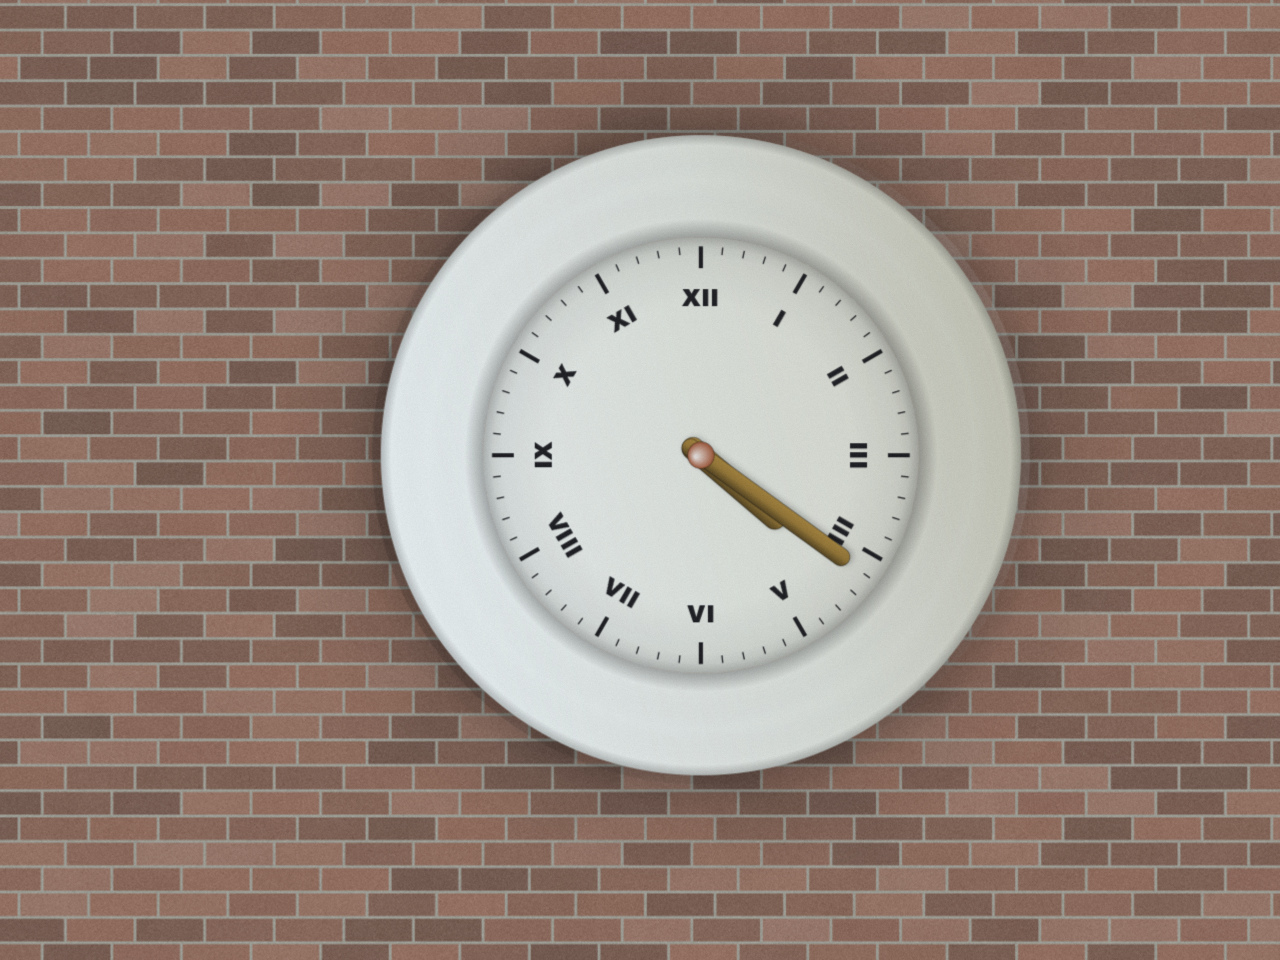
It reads 4,21
